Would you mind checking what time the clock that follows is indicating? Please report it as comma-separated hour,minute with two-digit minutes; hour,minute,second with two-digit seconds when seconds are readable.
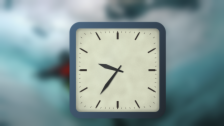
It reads 9,36
